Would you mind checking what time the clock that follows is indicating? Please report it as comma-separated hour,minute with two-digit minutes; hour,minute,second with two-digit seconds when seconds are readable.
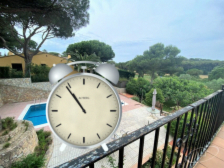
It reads 10,54
